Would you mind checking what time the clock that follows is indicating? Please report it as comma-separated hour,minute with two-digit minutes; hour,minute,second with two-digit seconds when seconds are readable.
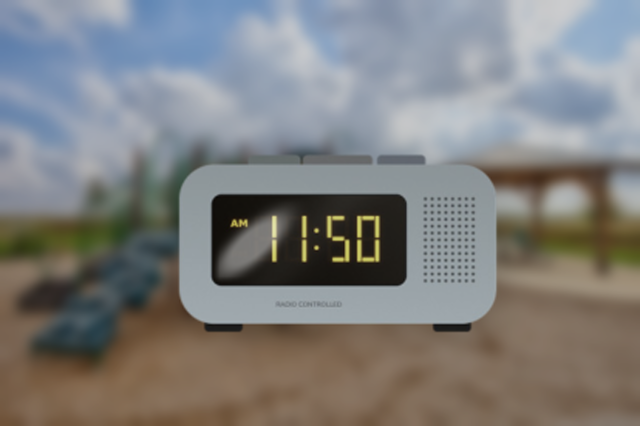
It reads 11,50
